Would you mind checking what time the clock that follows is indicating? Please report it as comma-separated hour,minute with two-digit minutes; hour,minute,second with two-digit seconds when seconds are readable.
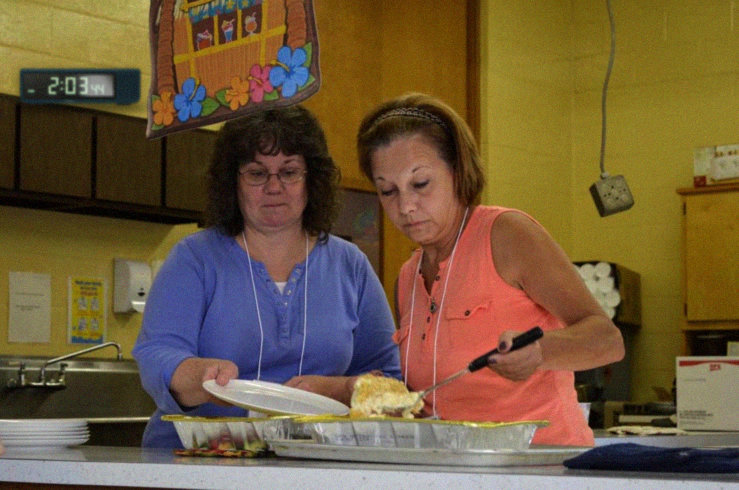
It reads 2,03
